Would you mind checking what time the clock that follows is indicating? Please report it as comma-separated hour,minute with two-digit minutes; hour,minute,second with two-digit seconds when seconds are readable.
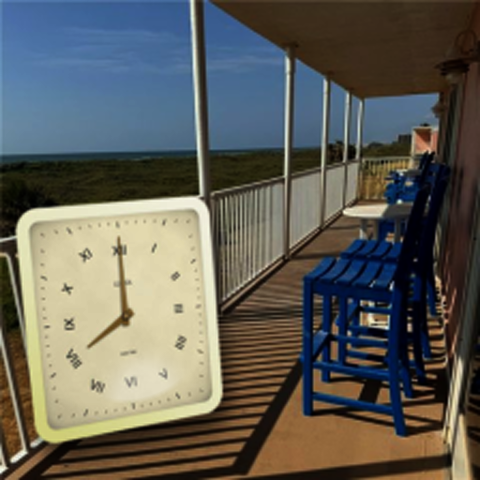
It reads 8,00
